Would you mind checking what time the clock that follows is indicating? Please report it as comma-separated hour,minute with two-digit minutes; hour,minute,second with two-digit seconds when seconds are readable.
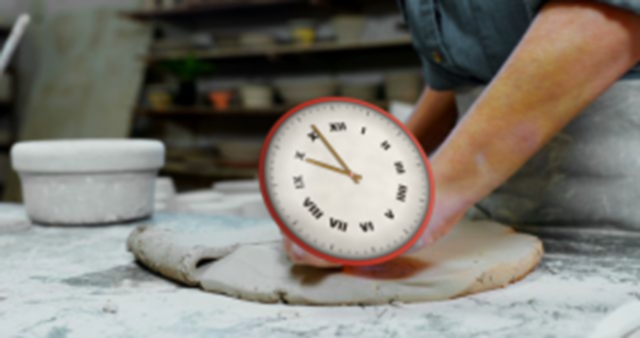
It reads 9,56
